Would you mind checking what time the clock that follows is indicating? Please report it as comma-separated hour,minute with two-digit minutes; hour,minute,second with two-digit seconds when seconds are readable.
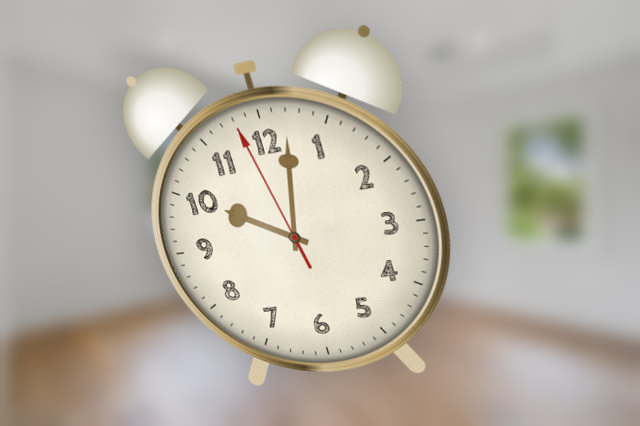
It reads 10,01,58
